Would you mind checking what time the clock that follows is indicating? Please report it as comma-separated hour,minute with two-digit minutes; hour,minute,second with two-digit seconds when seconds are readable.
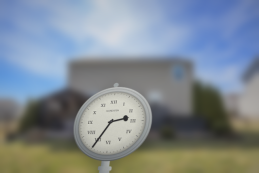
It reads 2,35
